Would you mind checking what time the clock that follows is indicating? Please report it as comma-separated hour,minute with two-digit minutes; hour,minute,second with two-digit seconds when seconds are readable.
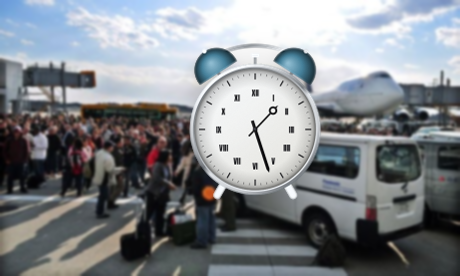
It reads 1,27
